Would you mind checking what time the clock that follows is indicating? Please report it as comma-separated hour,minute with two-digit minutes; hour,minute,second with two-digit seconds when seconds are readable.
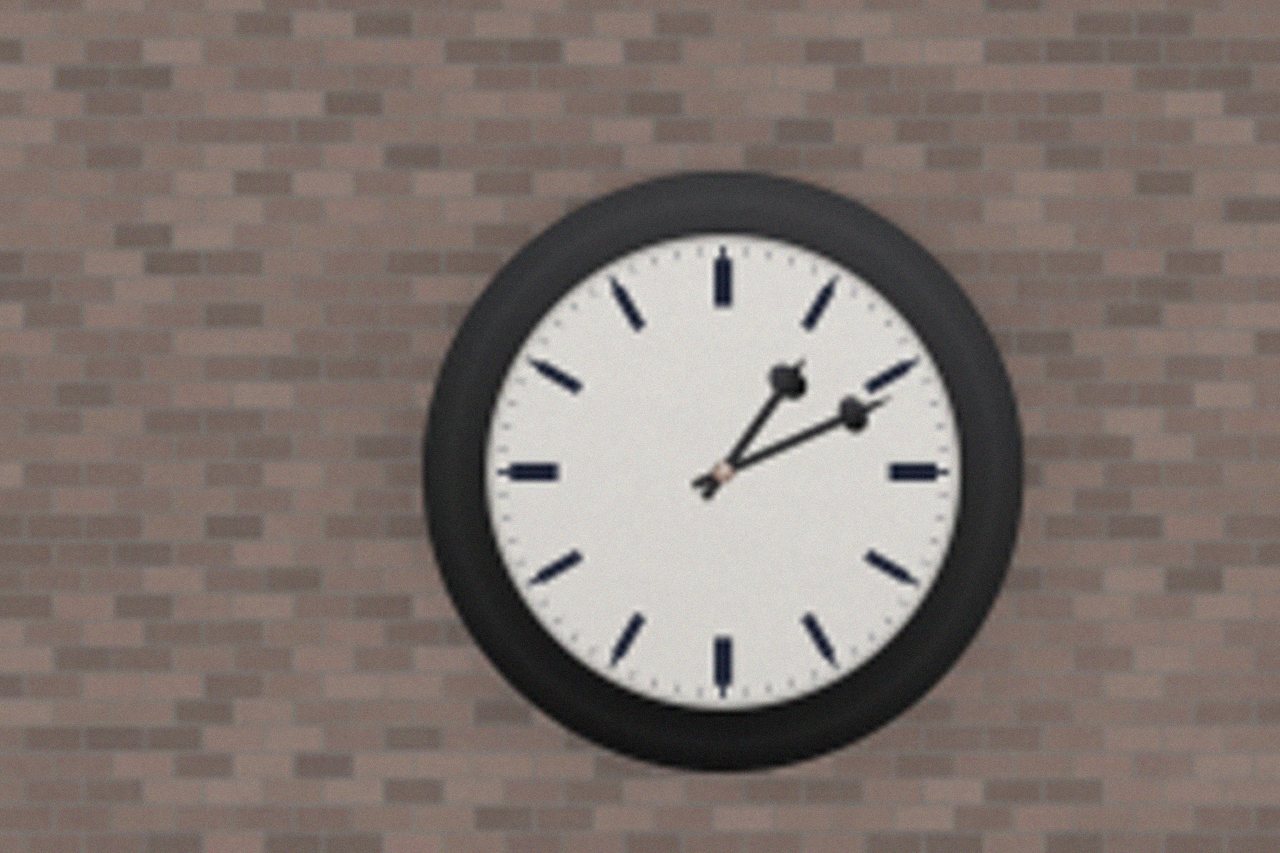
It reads 1,11
